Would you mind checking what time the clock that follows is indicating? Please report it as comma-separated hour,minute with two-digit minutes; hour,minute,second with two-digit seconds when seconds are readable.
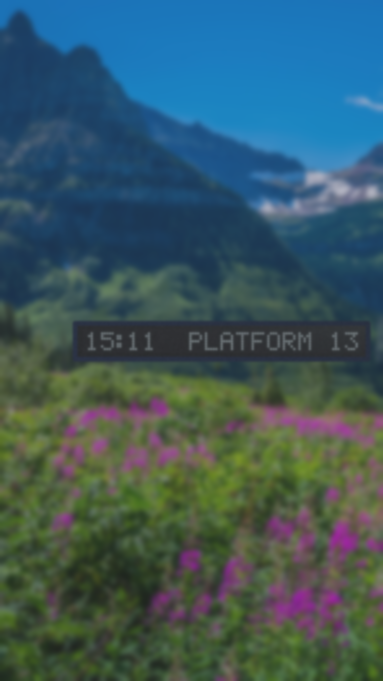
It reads 15,11
